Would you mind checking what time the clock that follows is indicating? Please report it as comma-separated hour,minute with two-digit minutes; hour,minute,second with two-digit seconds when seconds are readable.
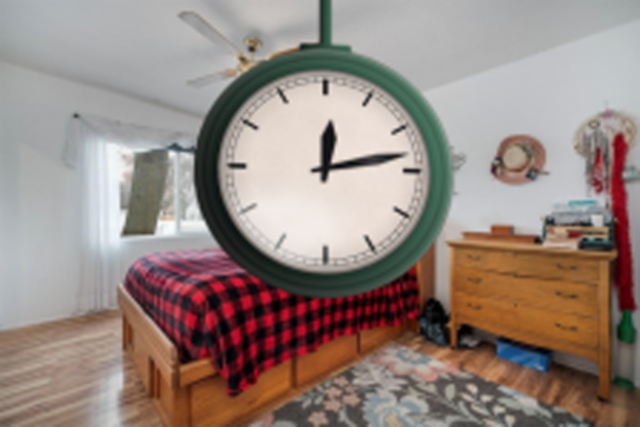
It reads 12,13
